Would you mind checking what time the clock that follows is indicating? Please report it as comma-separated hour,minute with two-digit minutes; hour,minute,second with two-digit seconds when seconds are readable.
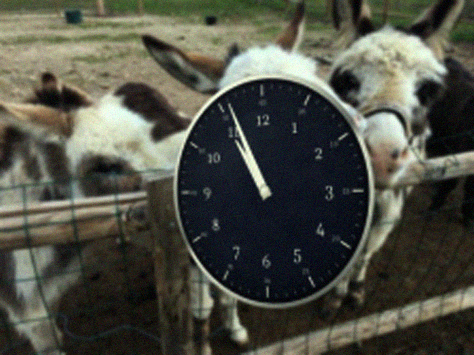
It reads 10,56
